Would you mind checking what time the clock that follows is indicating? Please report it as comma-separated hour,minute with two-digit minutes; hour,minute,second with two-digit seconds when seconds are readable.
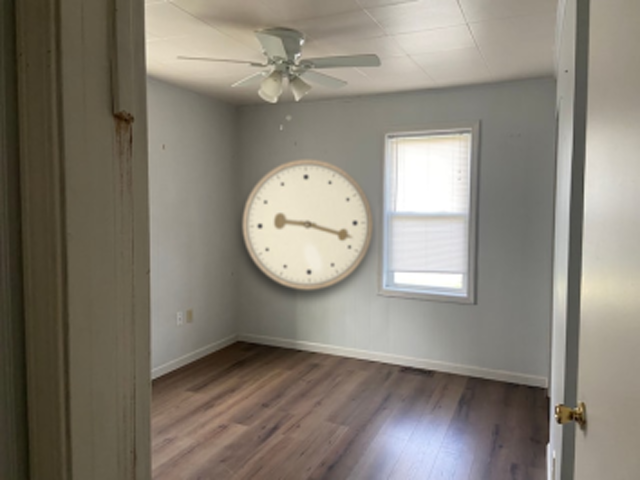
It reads 9,18
